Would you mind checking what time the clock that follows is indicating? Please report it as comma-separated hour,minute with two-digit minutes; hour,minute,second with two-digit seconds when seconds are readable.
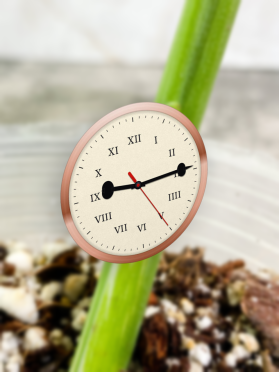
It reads 9,14,25
